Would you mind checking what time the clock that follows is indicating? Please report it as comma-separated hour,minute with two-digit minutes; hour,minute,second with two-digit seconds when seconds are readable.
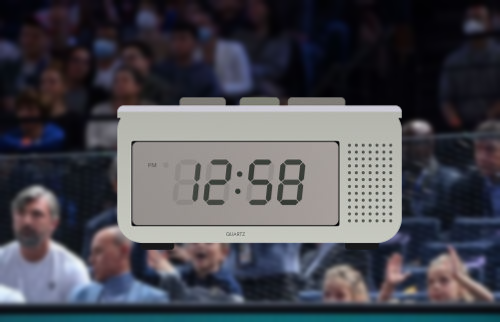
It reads 12,58
